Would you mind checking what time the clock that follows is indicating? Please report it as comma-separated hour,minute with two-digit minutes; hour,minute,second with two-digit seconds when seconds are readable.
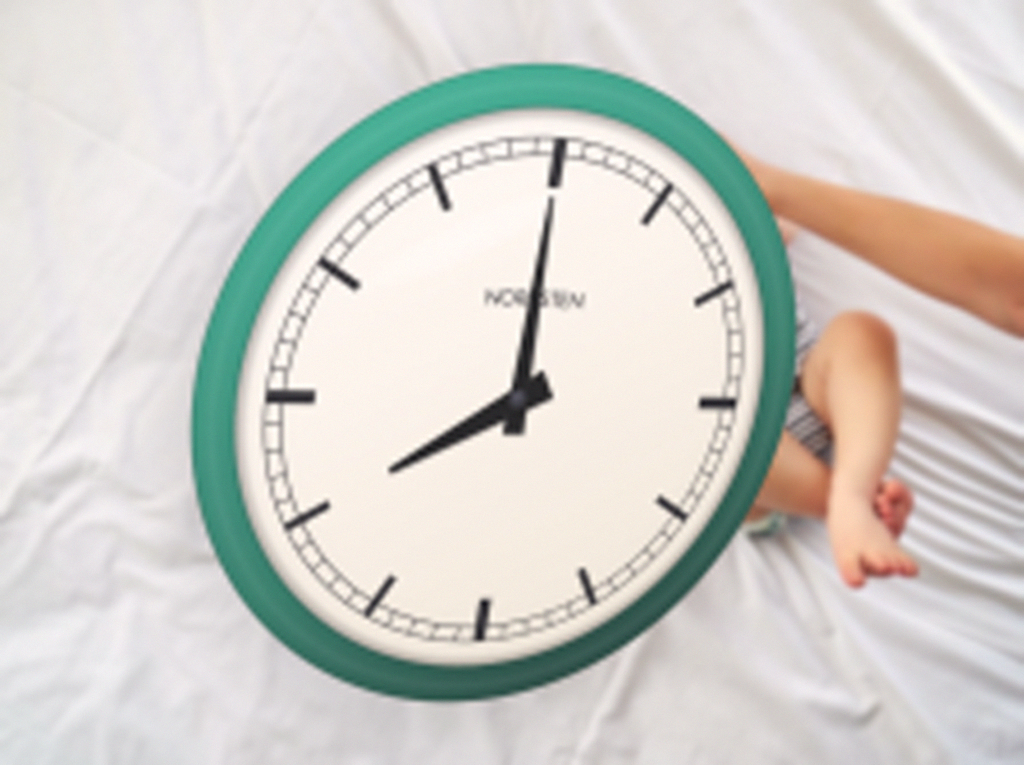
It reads 8,00
